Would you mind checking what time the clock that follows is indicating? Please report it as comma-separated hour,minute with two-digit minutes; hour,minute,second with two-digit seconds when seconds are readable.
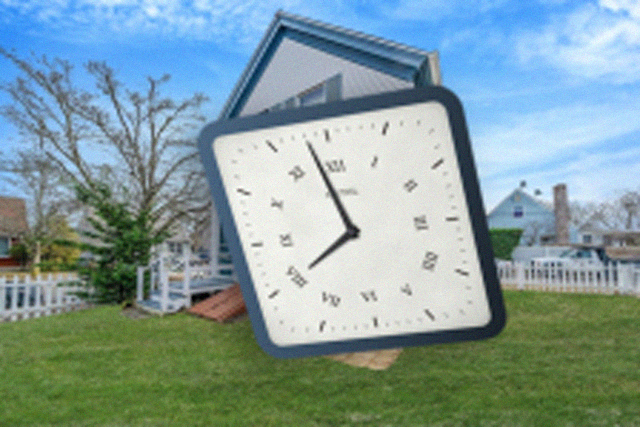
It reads 7,58
